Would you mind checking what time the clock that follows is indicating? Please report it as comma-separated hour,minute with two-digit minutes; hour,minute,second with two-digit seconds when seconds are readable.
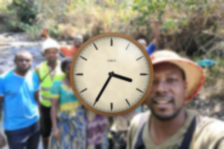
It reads 3,35
